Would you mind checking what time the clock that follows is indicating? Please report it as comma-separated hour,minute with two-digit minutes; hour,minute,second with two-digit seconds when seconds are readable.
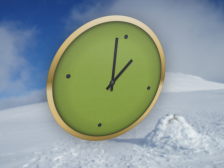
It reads 12,58
